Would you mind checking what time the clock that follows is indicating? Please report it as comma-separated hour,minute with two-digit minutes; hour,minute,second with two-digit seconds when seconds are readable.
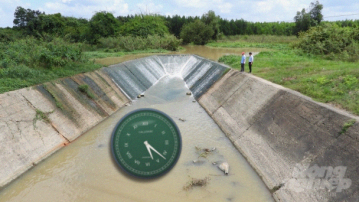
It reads 5,22
